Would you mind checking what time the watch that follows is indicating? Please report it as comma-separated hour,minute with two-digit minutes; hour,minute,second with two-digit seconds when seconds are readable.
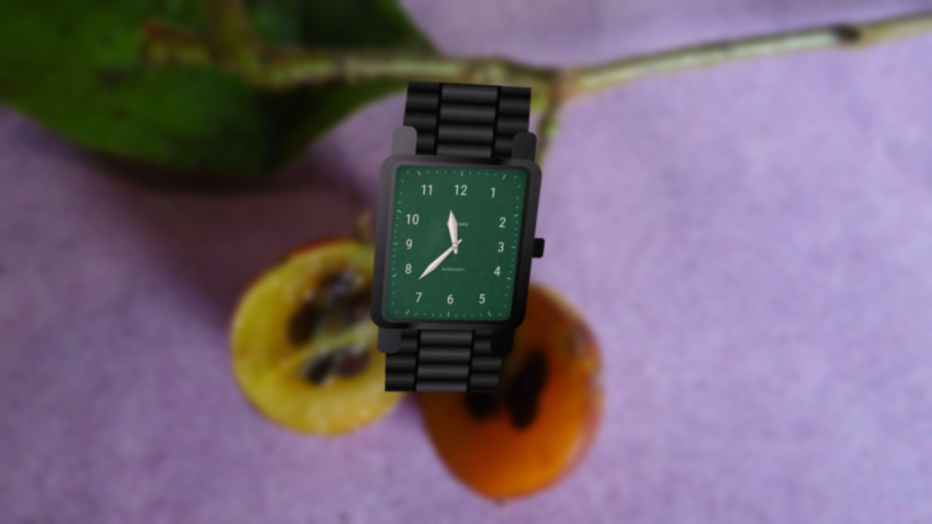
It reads 11,37
